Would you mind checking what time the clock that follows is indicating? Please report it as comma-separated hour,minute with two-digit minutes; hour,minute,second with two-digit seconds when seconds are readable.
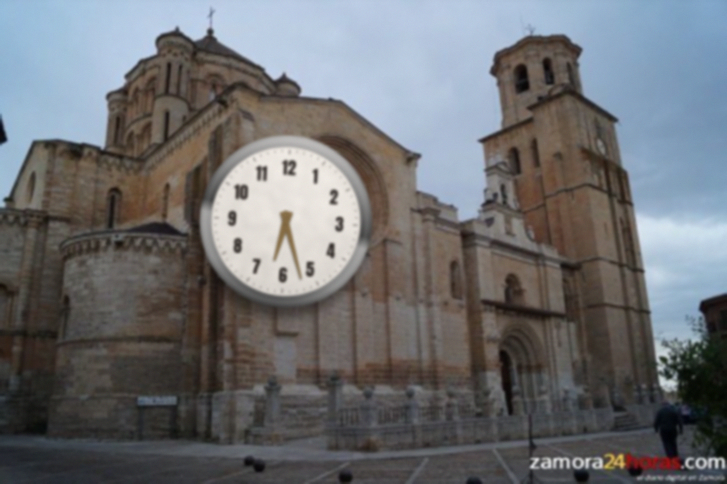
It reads 6,27
